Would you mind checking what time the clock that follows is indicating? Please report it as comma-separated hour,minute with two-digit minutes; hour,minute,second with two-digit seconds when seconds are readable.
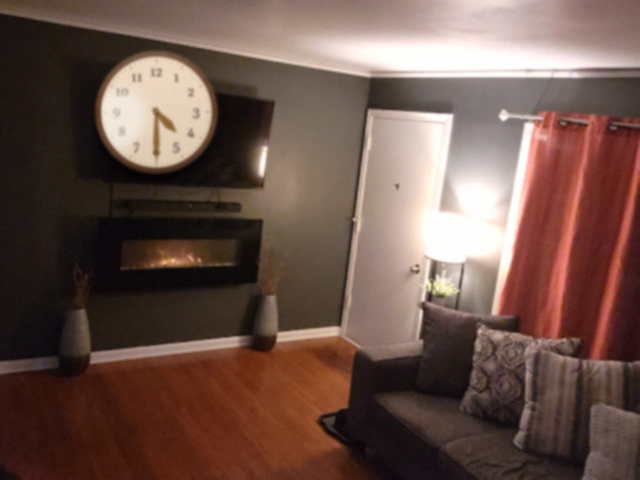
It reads 4,30
